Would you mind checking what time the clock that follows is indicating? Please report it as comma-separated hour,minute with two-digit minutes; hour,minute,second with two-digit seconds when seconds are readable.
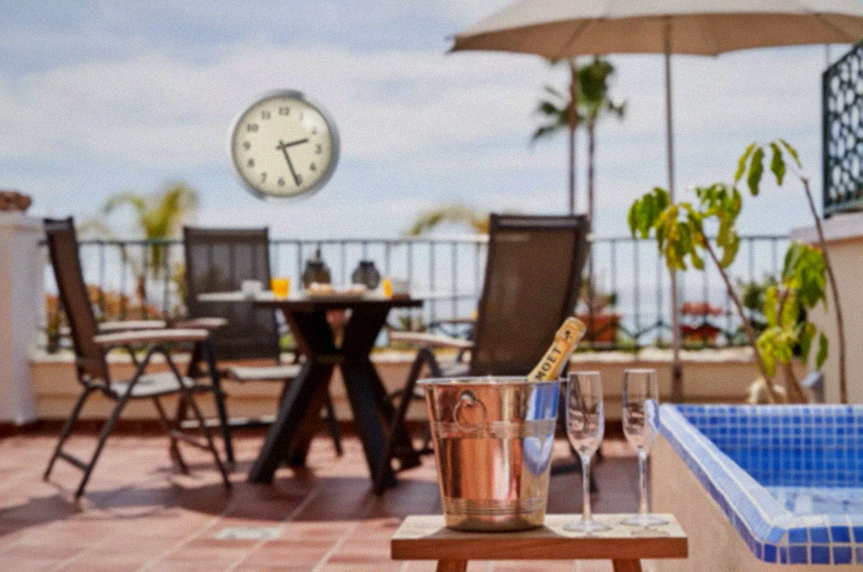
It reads 2,26
